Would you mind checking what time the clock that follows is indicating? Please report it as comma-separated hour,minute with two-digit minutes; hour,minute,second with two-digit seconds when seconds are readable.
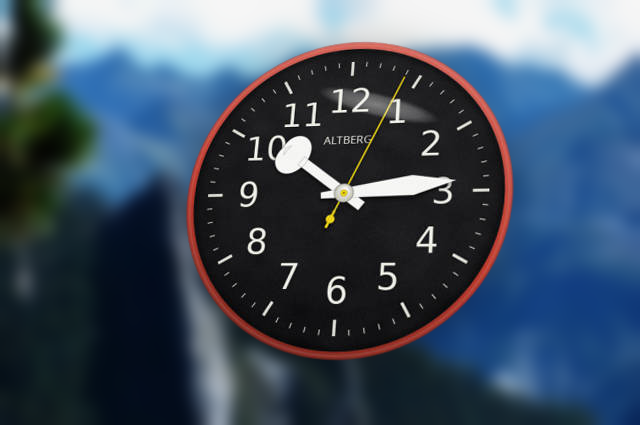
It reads 10,14,04
